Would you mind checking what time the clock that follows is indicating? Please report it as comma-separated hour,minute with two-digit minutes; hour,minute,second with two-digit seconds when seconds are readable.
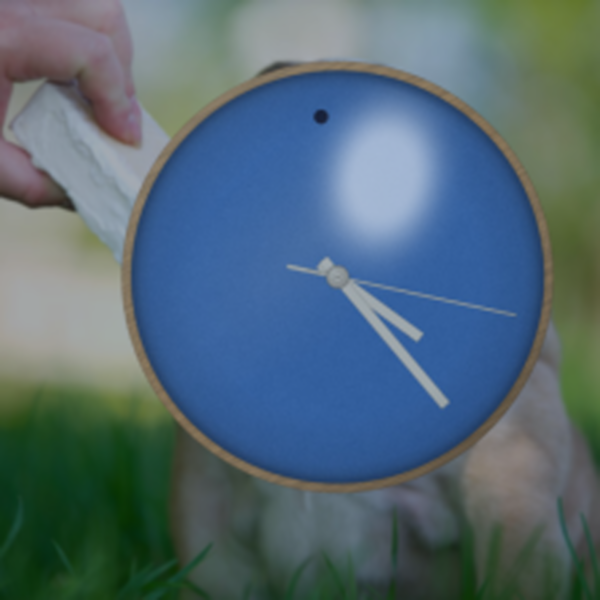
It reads 4,24,18
